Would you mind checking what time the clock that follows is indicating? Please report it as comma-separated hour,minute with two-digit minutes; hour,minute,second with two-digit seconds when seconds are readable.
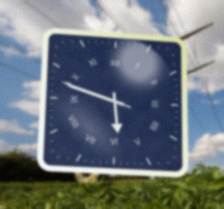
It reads 5,47,48
